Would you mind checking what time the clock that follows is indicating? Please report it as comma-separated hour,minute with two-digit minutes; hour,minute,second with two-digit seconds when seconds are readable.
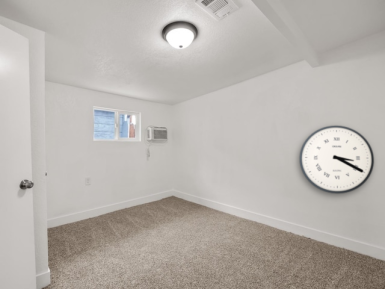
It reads 3,20
